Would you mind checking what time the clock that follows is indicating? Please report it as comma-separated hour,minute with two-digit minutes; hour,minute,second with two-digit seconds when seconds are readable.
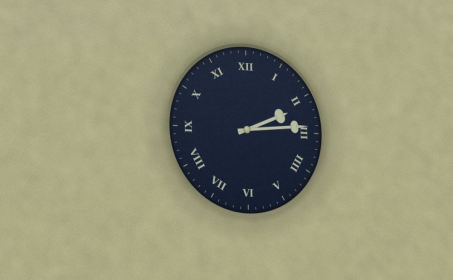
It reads 2,14
